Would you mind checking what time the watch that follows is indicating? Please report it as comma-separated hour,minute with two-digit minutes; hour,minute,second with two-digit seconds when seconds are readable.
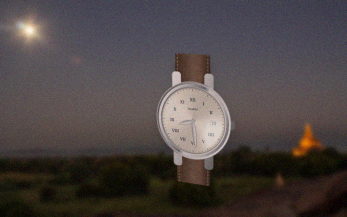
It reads 8,29
